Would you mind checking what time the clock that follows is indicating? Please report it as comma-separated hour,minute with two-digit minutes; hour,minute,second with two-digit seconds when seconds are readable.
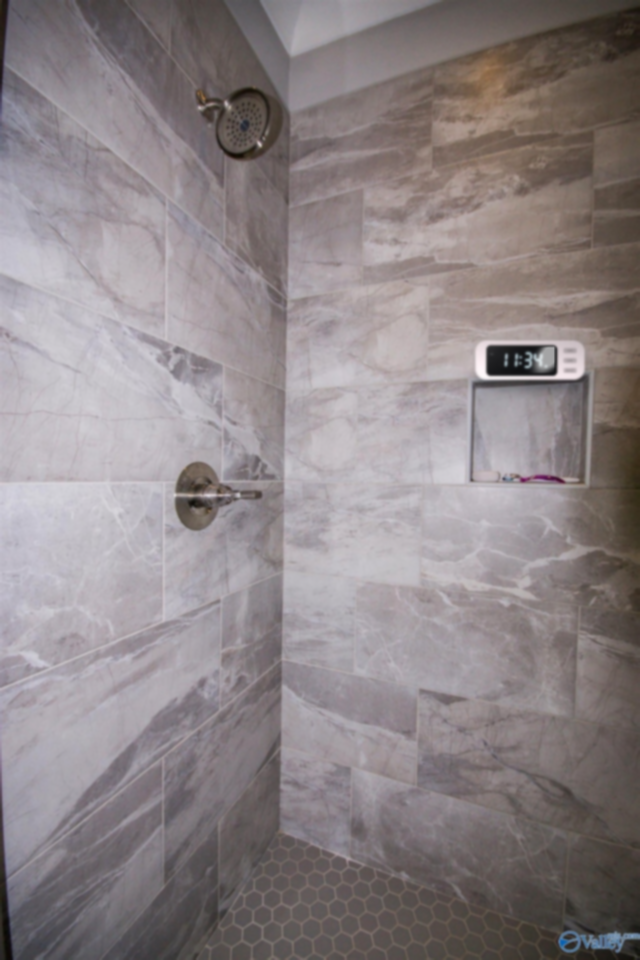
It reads 11,34
